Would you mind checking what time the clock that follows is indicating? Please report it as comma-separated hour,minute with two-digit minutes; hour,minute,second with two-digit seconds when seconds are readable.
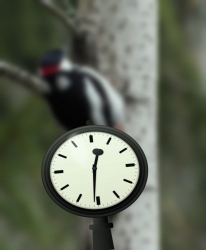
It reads 12,31
